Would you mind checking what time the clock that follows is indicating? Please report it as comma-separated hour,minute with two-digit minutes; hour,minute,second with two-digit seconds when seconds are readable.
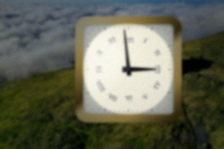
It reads 2,59
